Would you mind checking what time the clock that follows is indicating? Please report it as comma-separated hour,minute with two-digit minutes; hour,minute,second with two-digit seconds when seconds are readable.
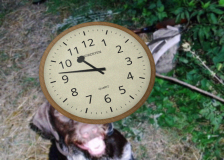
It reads 10,47
